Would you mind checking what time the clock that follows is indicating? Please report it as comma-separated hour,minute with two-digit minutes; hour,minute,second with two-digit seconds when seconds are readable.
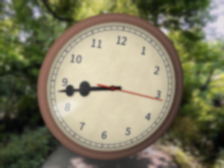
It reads 8,43,16
